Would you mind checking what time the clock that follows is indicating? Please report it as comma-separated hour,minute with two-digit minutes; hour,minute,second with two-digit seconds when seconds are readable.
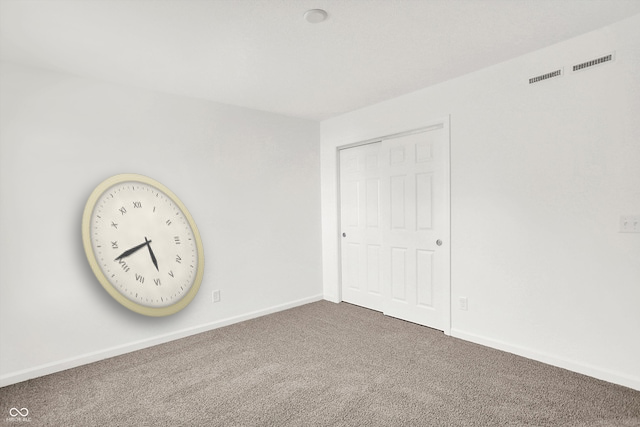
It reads 5,42
